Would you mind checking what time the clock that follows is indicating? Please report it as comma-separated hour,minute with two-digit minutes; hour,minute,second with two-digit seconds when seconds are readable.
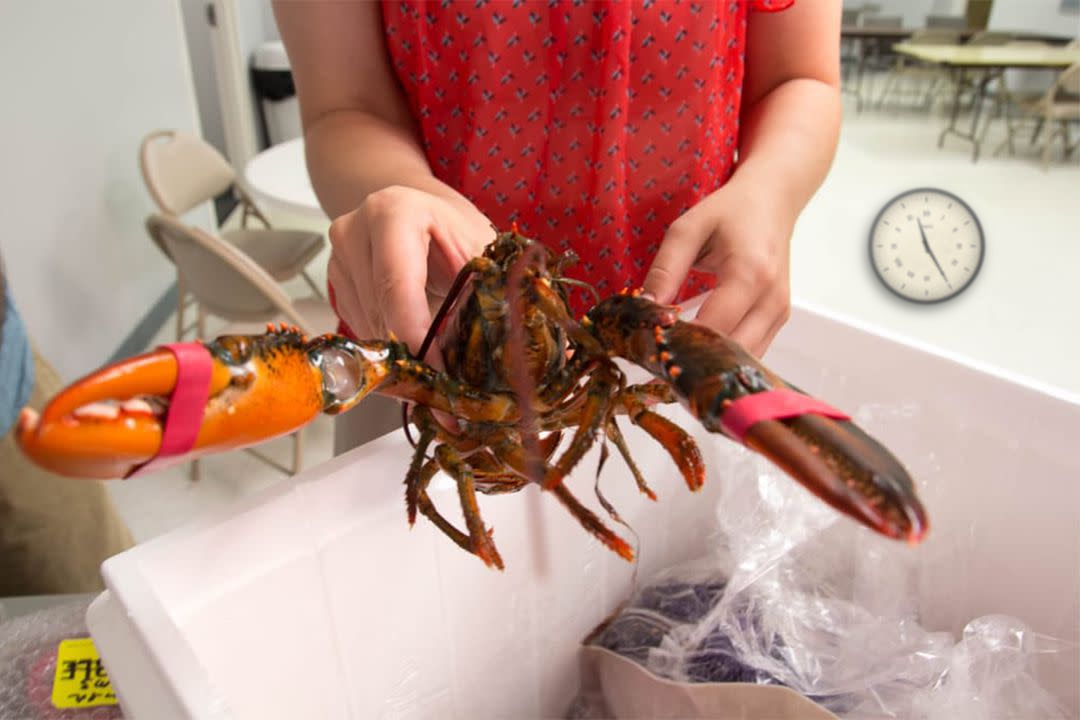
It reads 11,25
